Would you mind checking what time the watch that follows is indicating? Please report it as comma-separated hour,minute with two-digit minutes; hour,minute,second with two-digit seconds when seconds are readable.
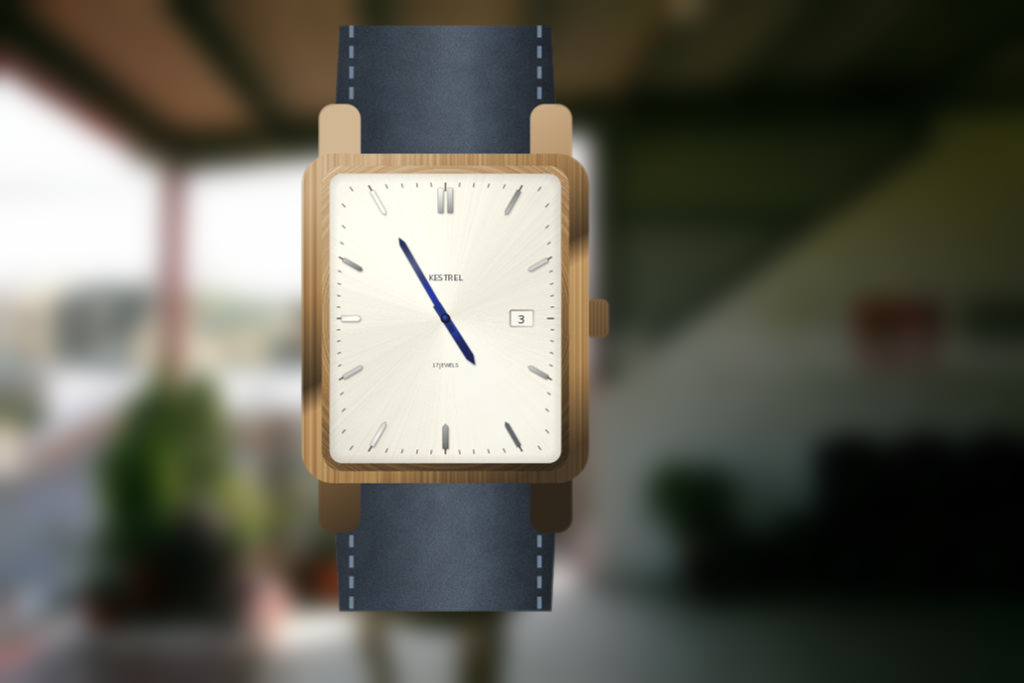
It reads 4,55
